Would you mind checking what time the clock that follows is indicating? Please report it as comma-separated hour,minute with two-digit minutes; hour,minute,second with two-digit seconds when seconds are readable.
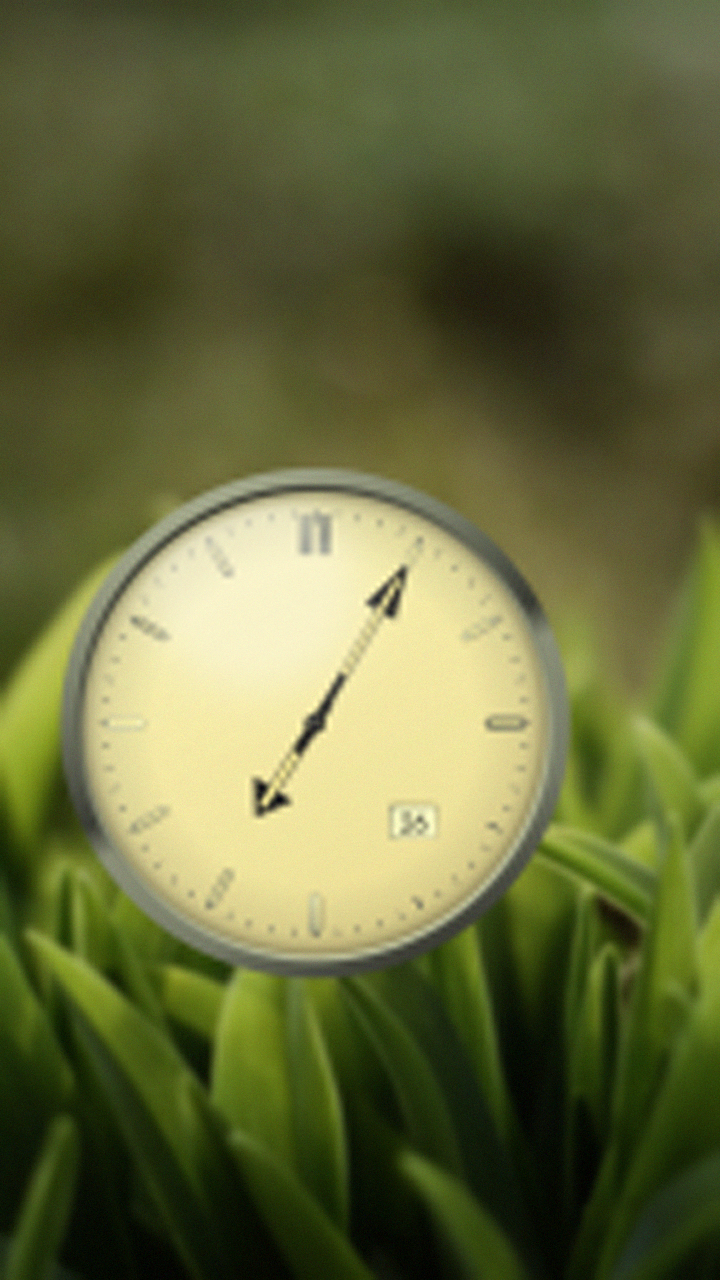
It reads 7,05
